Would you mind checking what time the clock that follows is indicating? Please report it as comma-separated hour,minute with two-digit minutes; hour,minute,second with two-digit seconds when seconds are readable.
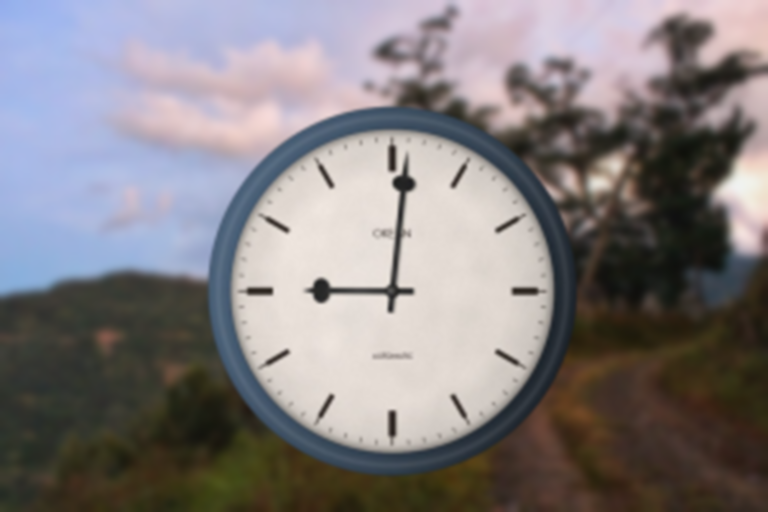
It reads 9,01
